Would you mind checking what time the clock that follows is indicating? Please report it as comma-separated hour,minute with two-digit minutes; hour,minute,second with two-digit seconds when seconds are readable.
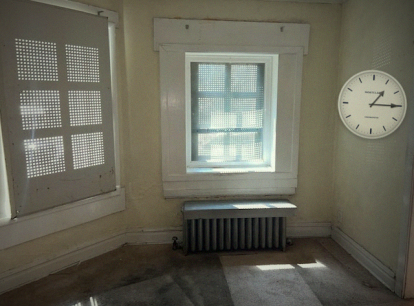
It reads 1,15
